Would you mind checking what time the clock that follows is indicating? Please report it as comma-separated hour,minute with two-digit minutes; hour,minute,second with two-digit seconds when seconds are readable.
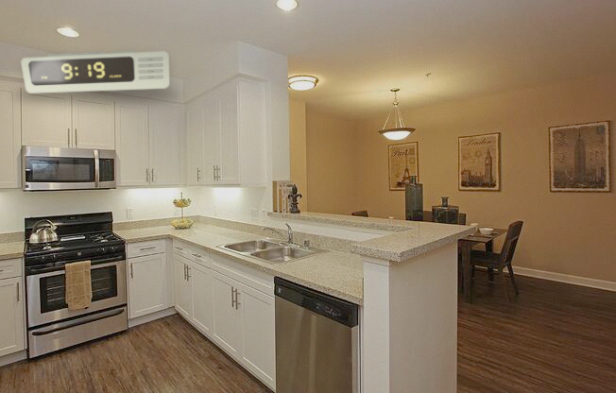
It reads 9,19
